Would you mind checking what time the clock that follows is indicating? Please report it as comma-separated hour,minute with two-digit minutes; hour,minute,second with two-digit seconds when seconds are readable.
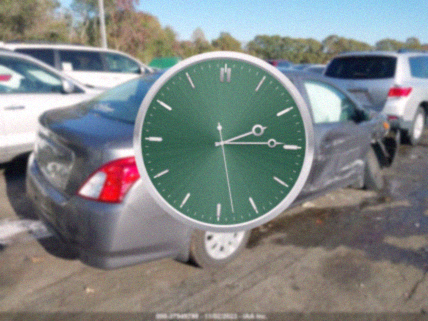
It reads 2,14,28
